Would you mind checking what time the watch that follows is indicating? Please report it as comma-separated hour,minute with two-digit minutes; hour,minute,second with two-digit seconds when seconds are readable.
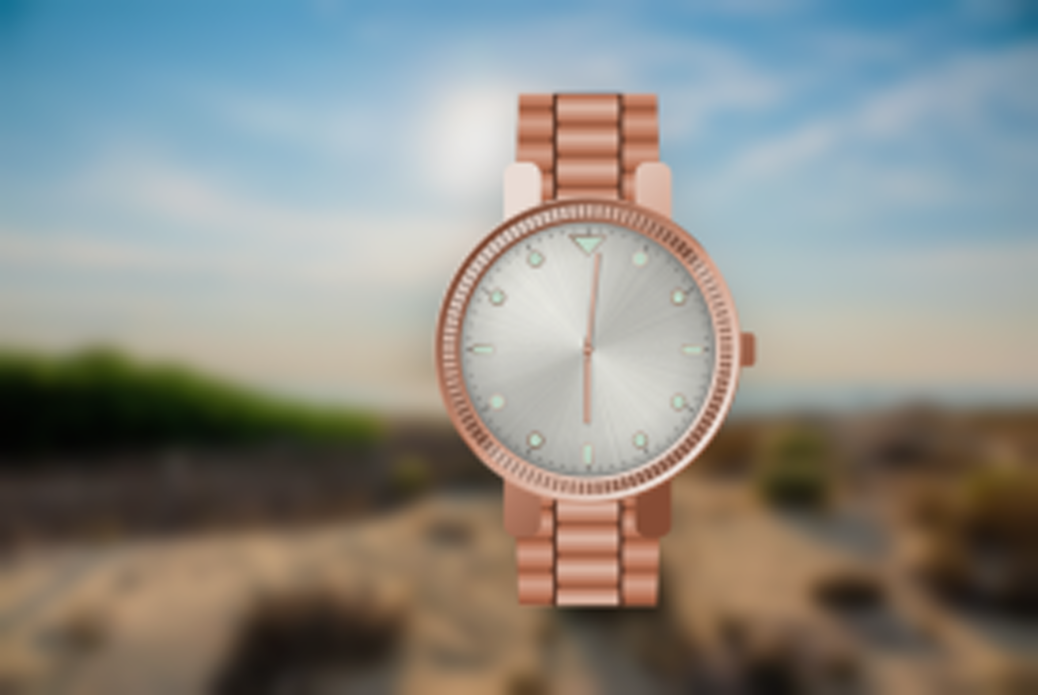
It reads 6,01
